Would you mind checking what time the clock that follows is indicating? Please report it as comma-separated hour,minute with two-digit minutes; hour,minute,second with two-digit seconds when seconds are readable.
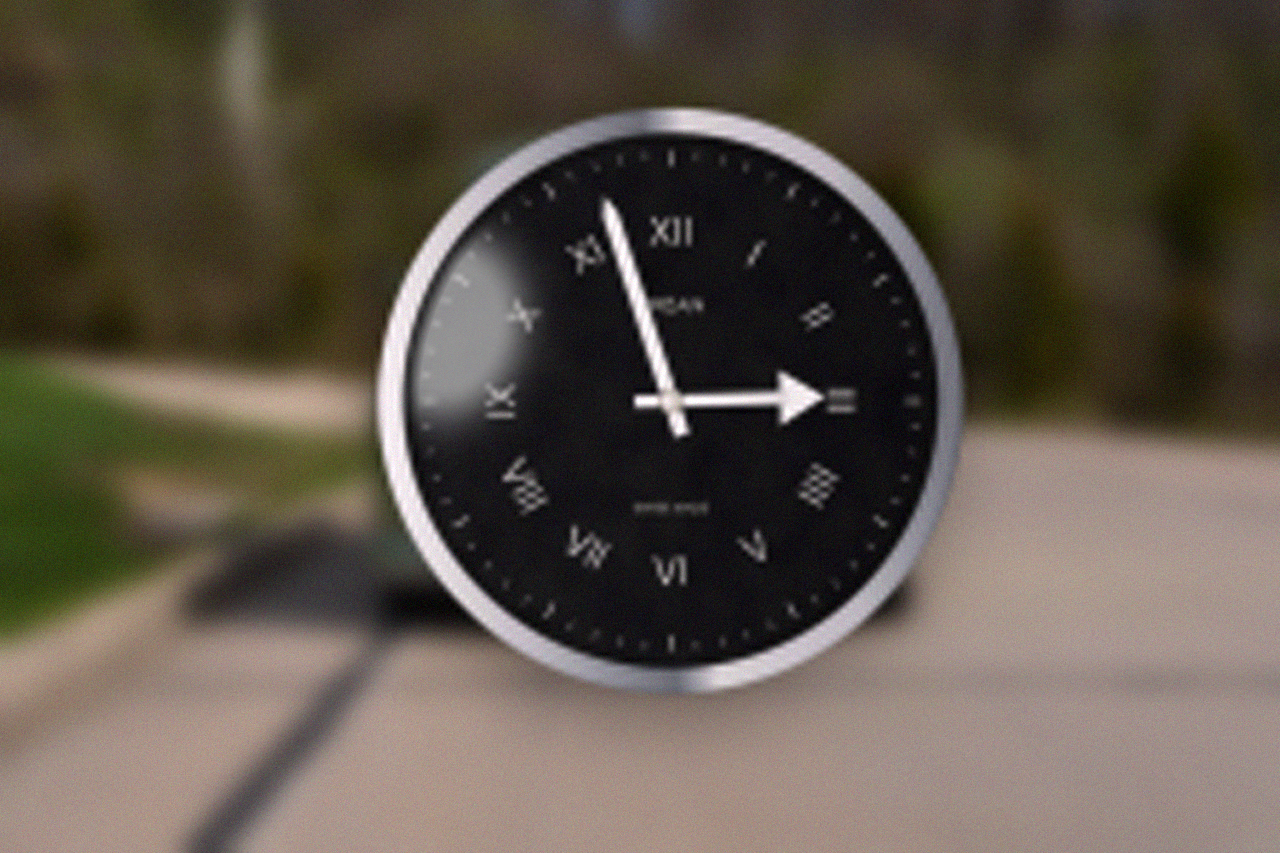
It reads 2,57
